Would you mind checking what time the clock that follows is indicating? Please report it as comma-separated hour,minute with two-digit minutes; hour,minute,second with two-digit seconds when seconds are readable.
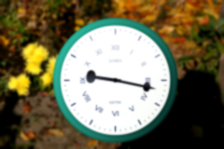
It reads 9,17
